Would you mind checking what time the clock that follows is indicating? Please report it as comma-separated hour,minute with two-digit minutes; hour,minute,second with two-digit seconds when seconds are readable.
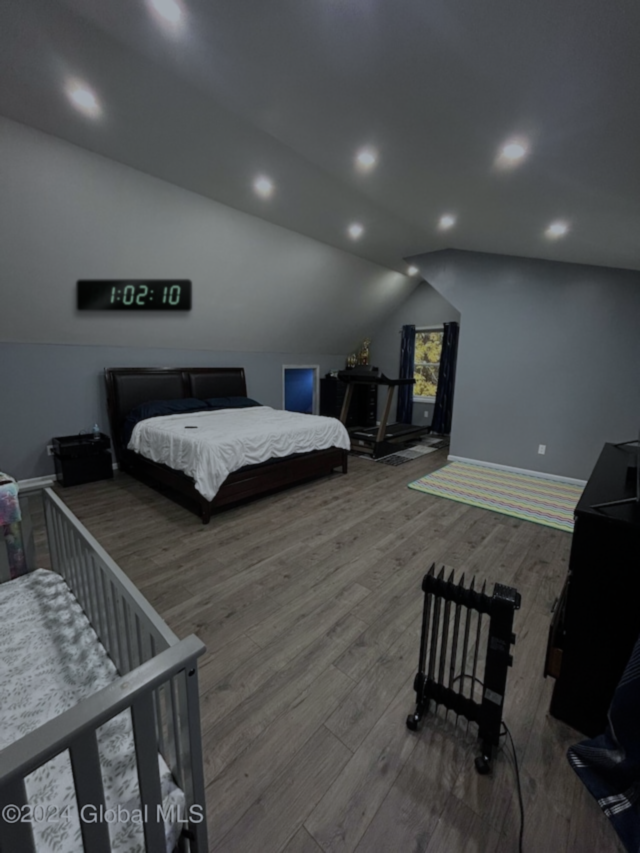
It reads 1,02,10
